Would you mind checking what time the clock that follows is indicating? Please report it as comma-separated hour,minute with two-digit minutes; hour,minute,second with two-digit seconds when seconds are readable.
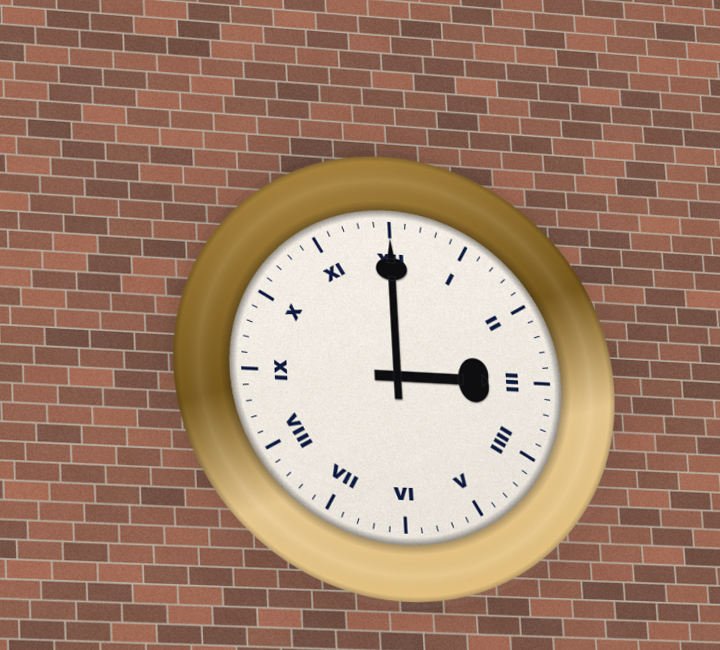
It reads 3,00
